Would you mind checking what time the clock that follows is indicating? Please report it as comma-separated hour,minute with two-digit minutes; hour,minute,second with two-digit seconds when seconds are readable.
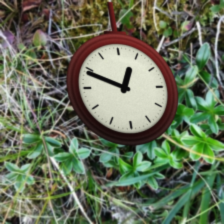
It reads 12,49
